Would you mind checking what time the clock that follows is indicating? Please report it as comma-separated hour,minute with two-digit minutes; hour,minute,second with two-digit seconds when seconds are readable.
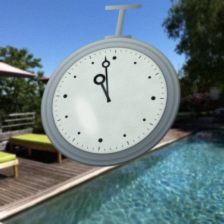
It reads 10,58
